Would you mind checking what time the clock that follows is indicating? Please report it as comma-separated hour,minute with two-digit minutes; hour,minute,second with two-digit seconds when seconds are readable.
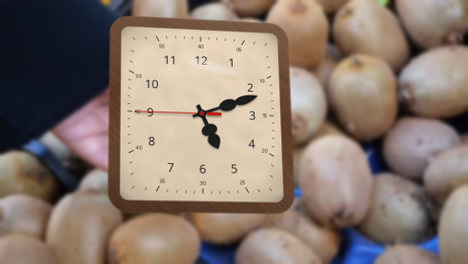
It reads 5,11,45
